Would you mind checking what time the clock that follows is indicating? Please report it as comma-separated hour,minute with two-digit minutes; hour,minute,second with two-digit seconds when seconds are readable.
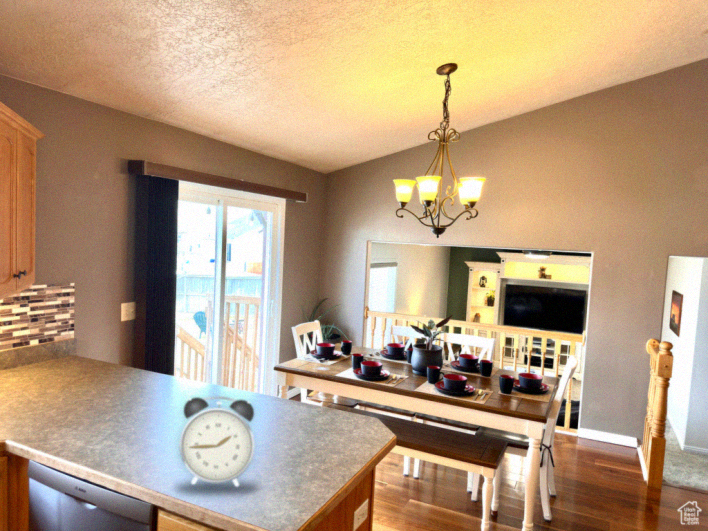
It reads 1,44
